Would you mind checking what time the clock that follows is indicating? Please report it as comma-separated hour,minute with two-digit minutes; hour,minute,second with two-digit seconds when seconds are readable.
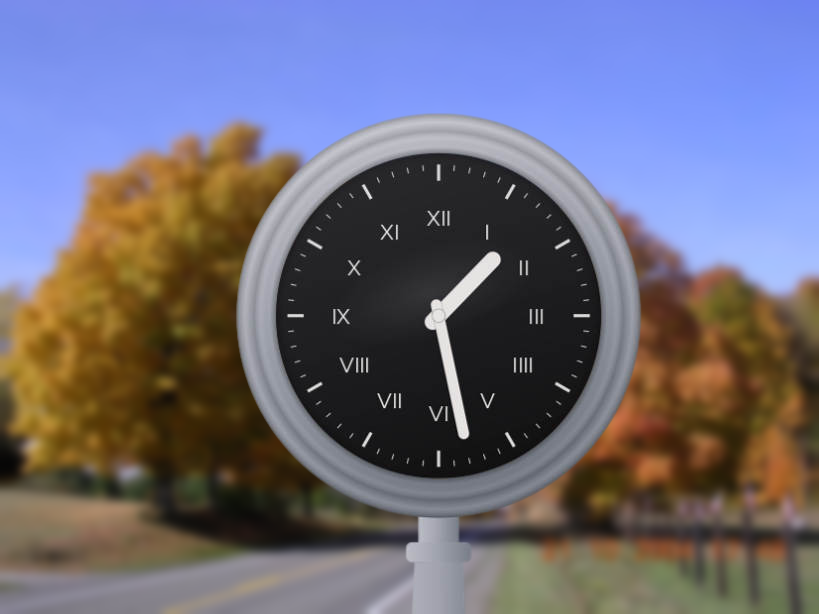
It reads 1,28
